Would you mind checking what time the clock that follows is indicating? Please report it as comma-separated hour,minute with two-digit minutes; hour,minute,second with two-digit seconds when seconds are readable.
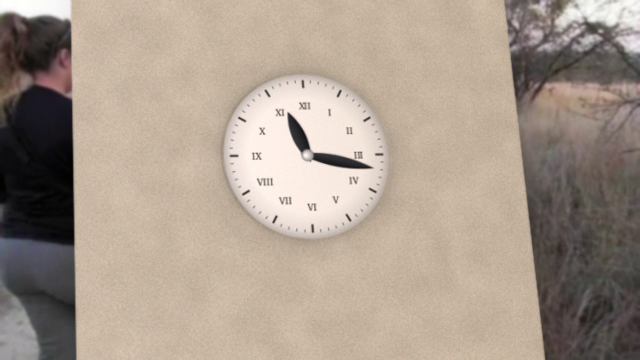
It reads 11,17
